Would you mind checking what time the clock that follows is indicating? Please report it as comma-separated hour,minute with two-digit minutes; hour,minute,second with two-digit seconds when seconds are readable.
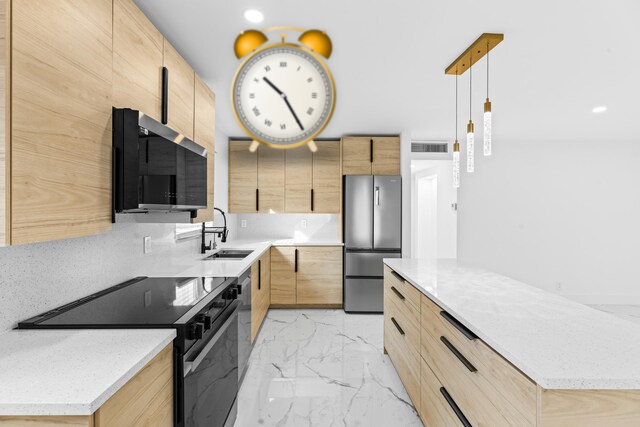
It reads 10,25
